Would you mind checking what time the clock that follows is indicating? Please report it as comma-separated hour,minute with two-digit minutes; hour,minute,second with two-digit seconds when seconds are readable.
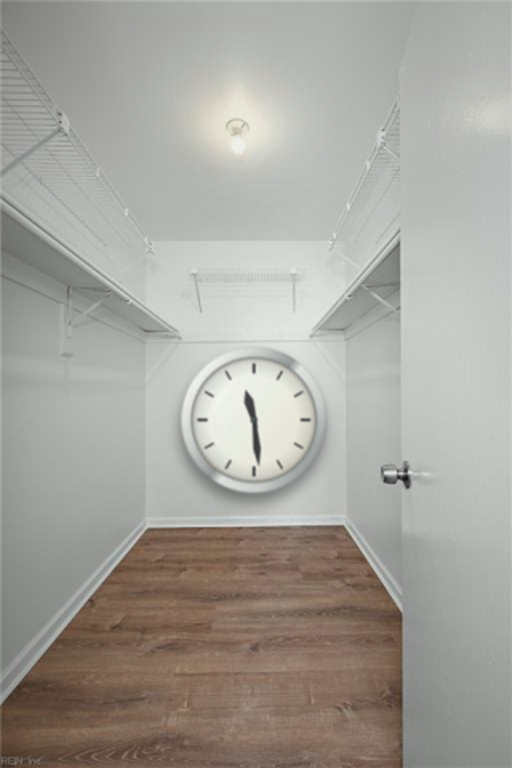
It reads 11,29
